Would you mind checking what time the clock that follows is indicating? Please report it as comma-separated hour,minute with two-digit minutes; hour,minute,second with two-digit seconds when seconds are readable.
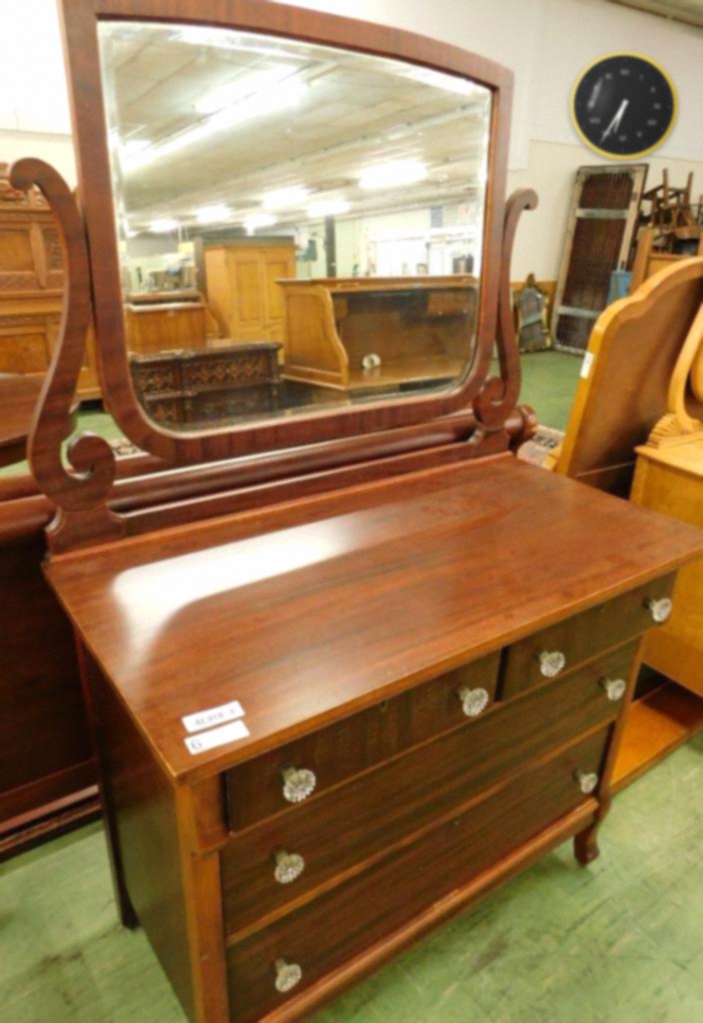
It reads 6,35
